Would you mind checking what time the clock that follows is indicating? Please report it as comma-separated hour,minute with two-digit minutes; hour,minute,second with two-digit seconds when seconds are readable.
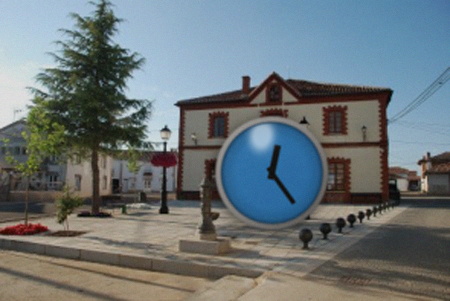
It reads 12,24
